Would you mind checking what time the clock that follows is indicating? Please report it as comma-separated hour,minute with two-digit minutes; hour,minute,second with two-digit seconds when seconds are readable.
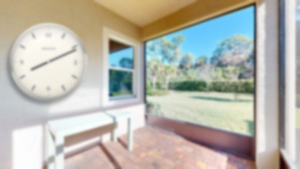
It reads 8,11
